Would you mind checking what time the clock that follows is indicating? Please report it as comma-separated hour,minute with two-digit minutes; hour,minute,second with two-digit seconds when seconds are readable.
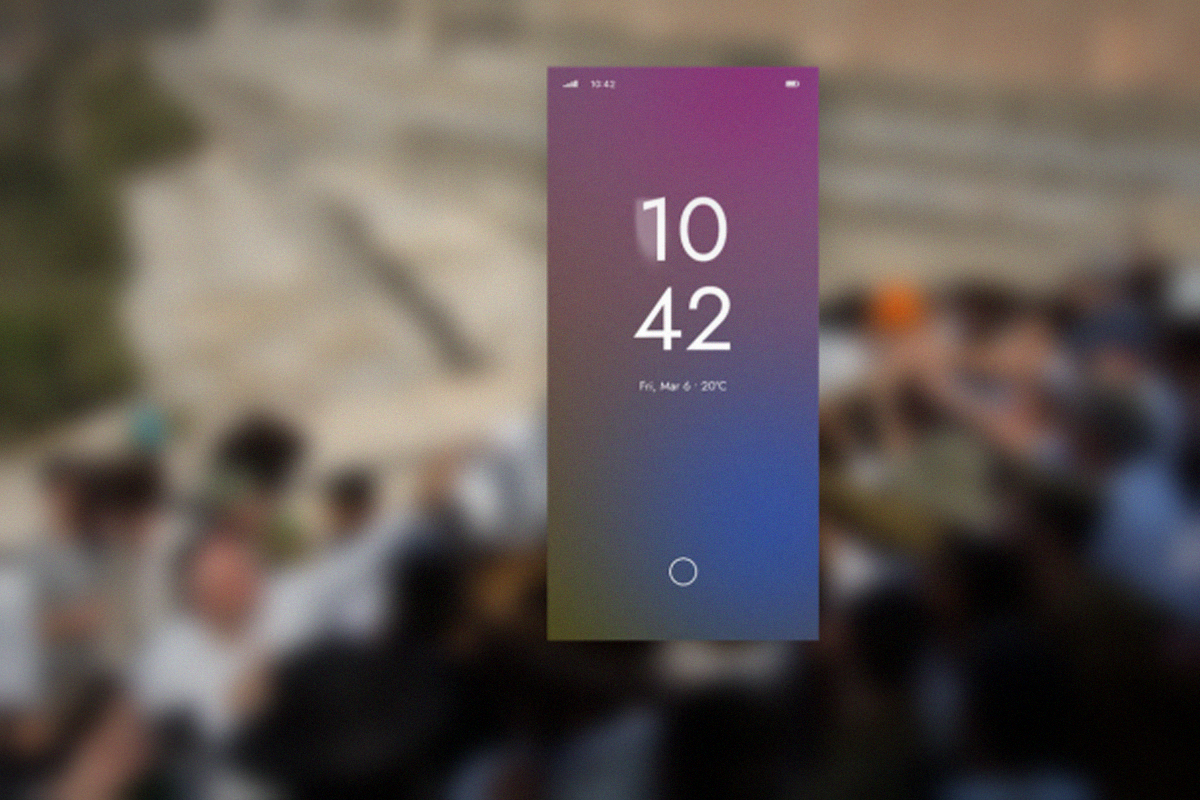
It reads 10,42
